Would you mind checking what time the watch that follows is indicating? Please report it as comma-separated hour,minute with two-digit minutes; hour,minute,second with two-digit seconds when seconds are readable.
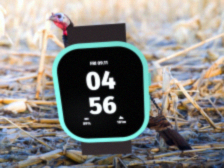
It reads 4,56
